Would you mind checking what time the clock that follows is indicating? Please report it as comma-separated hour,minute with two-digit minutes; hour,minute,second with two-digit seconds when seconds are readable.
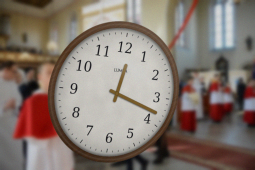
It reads 12,18
